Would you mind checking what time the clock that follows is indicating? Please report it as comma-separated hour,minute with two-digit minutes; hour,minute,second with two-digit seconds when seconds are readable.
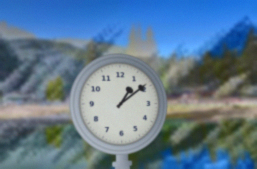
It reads 1,09
